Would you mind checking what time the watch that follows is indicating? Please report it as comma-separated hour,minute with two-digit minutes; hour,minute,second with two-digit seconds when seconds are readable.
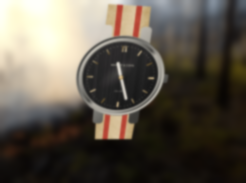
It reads 11,27
